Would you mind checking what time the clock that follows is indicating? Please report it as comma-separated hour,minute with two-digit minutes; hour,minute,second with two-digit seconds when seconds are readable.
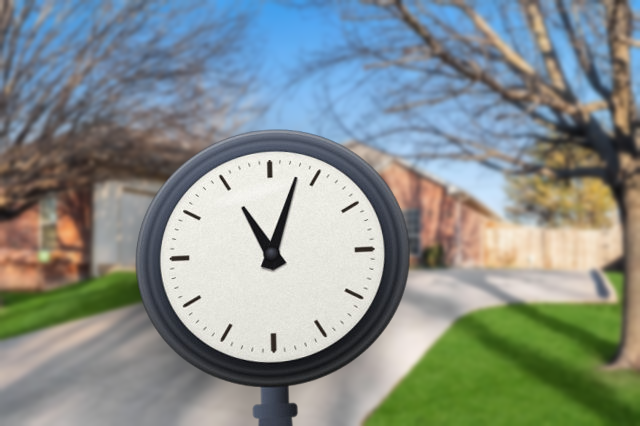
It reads 11,03
